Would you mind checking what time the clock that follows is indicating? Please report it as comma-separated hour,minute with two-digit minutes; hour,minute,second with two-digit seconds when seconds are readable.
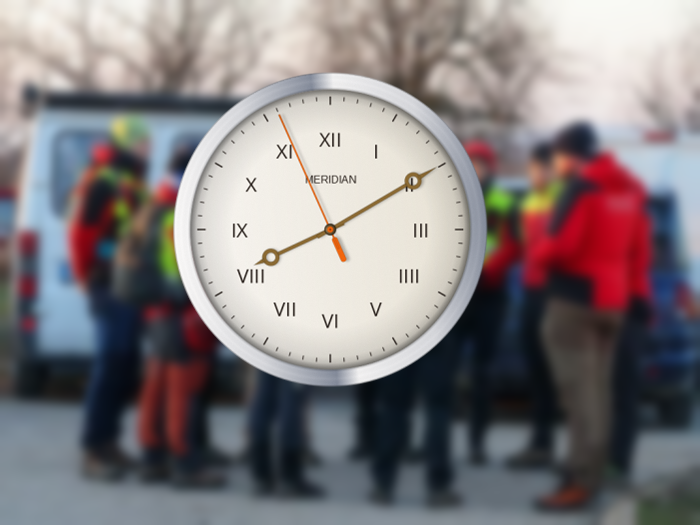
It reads 8,09,56
